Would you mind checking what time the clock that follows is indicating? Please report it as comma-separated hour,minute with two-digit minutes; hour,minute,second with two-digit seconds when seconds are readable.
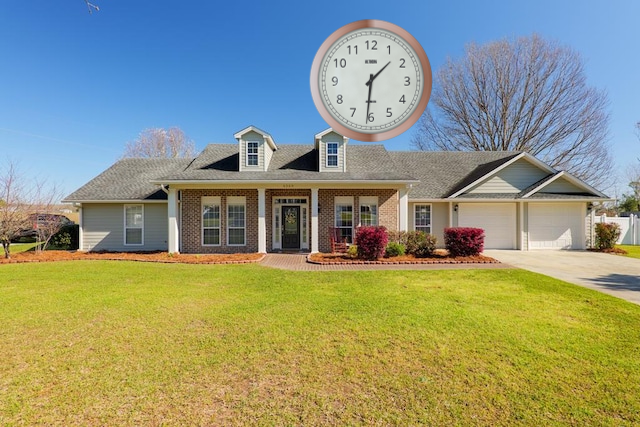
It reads 1,31
